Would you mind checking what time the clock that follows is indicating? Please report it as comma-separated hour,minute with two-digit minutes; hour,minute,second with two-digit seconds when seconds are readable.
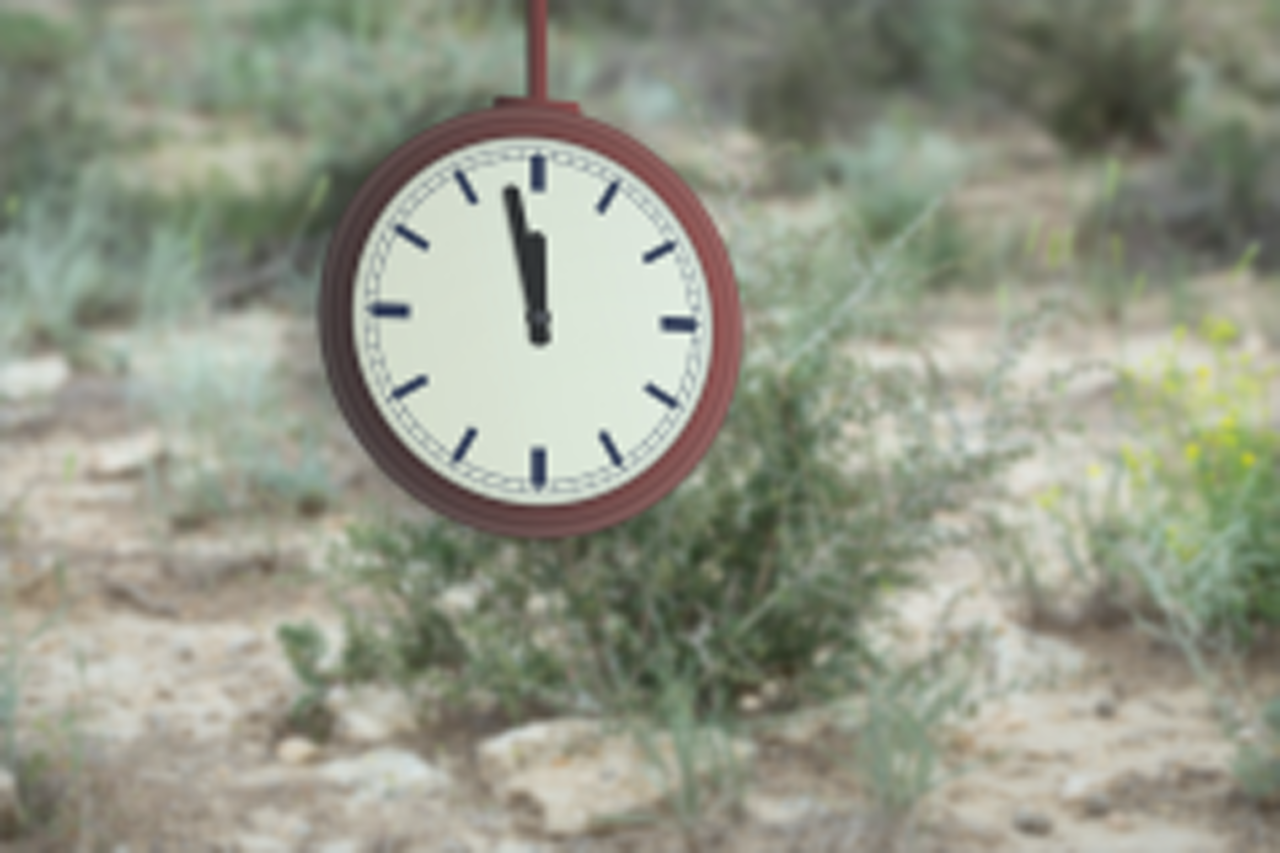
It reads 11,58
